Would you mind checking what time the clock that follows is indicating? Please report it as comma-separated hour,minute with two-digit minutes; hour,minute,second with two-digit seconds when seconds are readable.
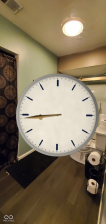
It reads 8,44
